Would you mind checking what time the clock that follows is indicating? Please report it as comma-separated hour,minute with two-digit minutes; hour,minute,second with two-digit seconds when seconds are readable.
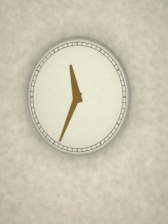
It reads 11,34
